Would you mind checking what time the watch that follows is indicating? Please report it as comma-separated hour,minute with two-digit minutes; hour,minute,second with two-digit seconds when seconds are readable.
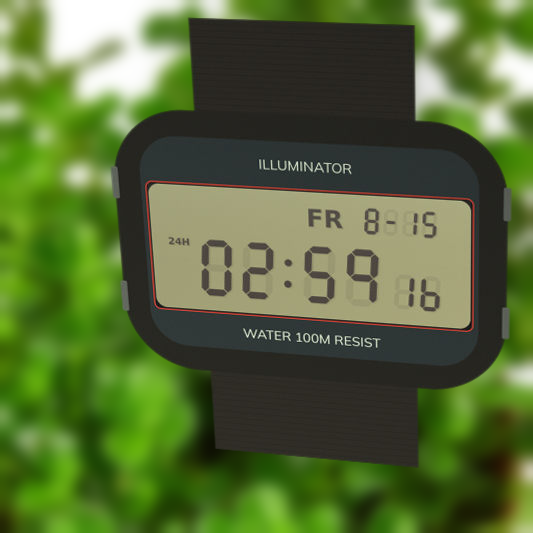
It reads 2,59,16
